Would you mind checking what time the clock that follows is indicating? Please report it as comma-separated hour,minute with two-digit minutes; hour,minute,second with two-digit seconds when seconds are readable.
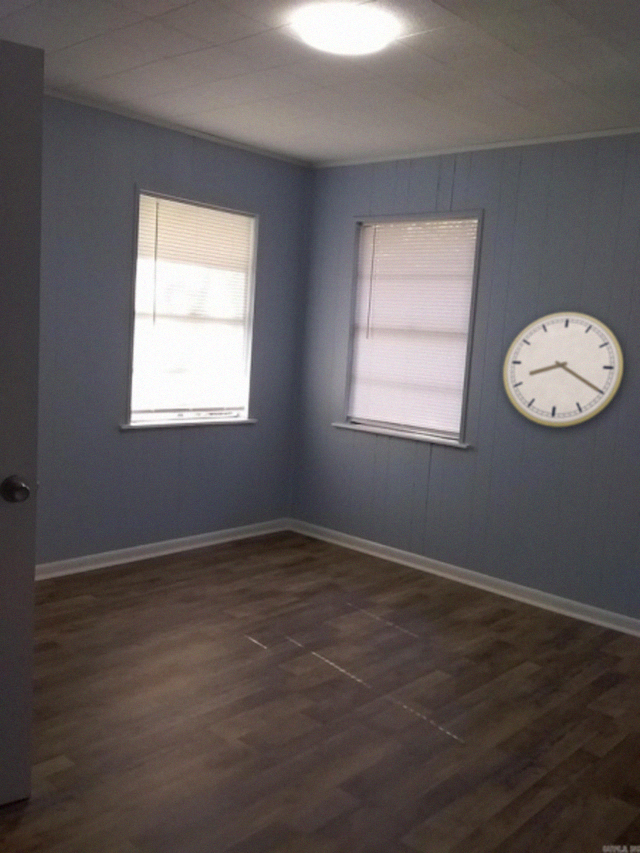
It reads 8,20
